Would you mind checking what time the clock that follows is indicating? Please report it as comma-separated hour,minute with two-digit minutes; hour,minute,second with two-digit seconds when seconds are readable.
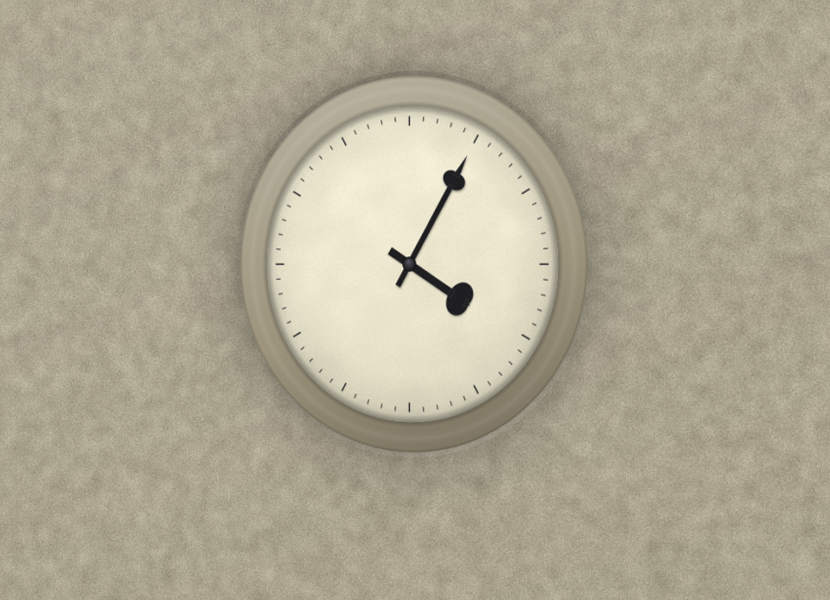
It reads 4,05
